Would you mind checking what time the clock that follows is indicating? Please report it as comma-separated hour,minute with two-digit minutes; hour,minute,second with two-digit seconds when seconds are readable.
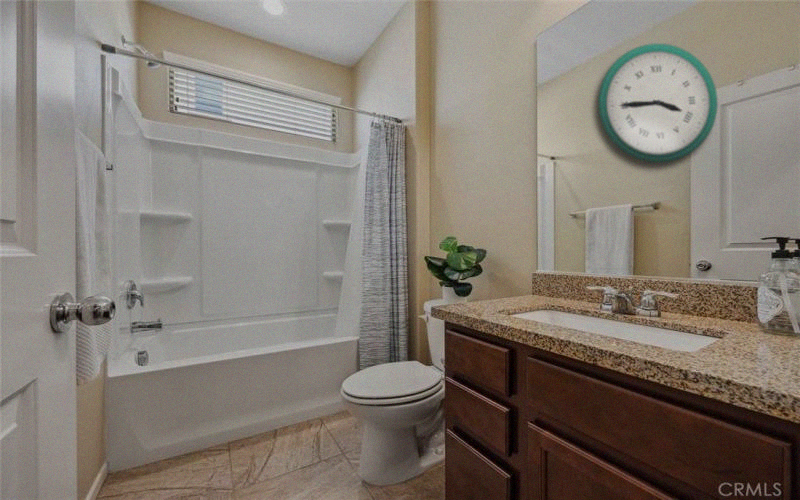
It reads 3,45
